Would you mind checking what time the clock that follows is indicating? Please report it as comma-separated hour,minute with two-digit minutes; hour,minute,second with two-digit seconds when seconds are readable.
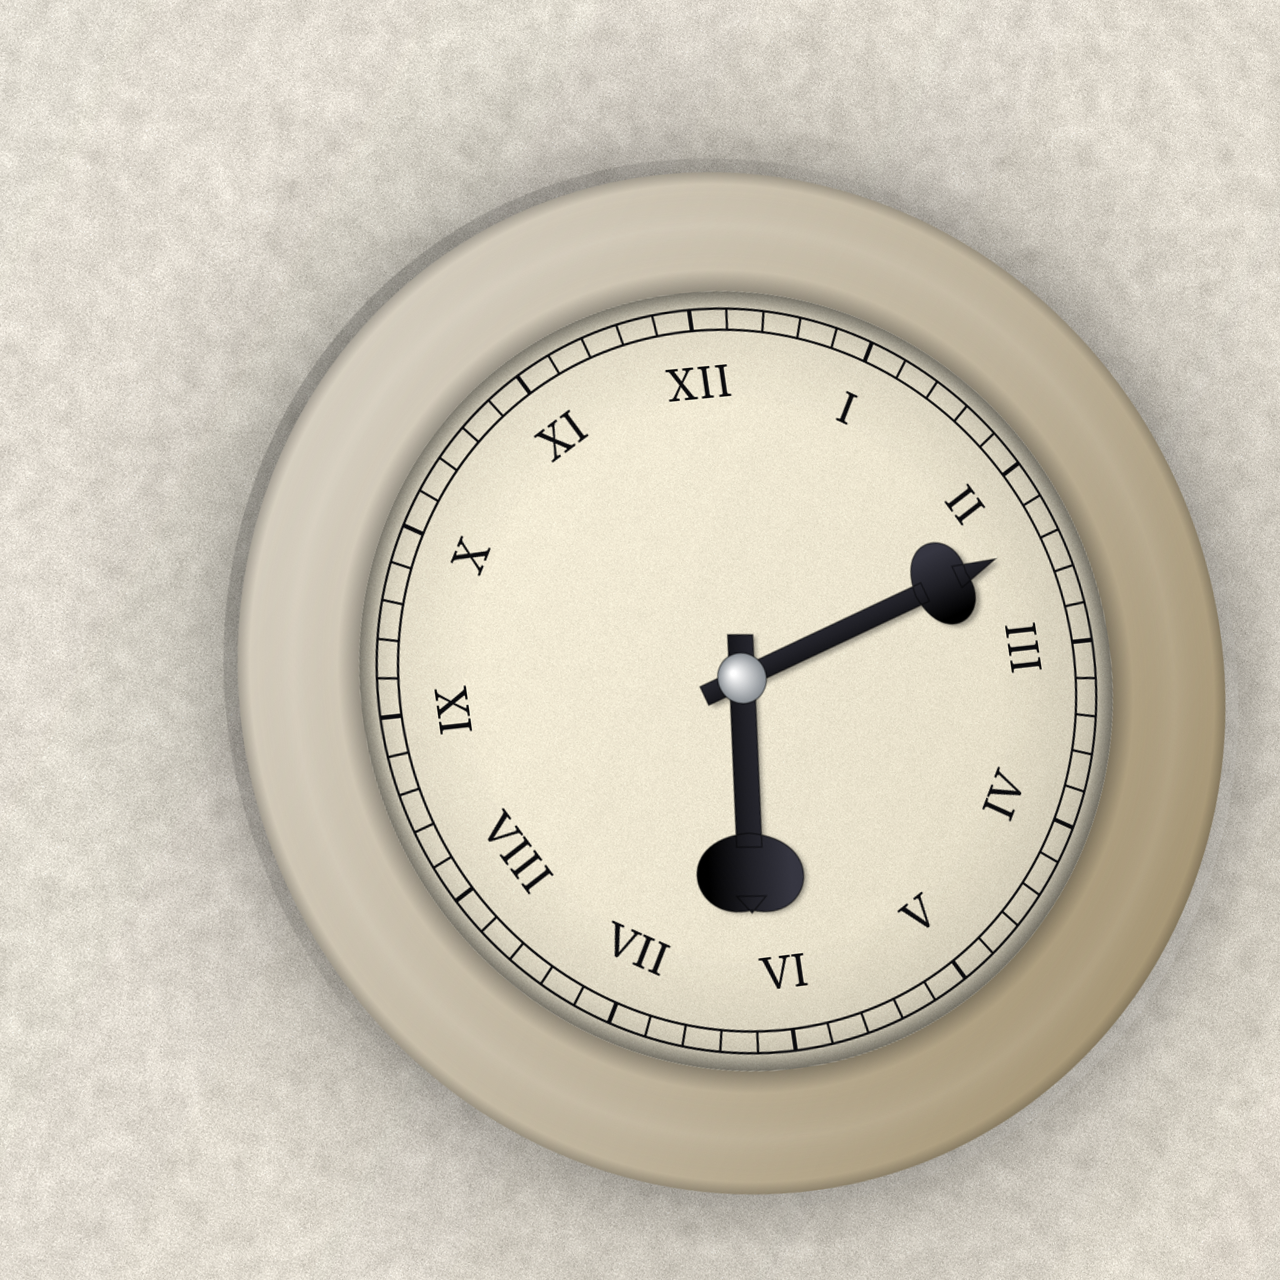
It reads 6,12
